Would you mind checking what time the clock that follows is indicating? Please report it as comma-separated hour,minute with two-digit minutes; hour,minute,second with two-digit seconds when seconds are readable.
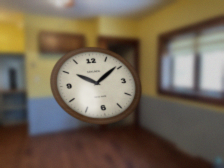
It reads 10,09
